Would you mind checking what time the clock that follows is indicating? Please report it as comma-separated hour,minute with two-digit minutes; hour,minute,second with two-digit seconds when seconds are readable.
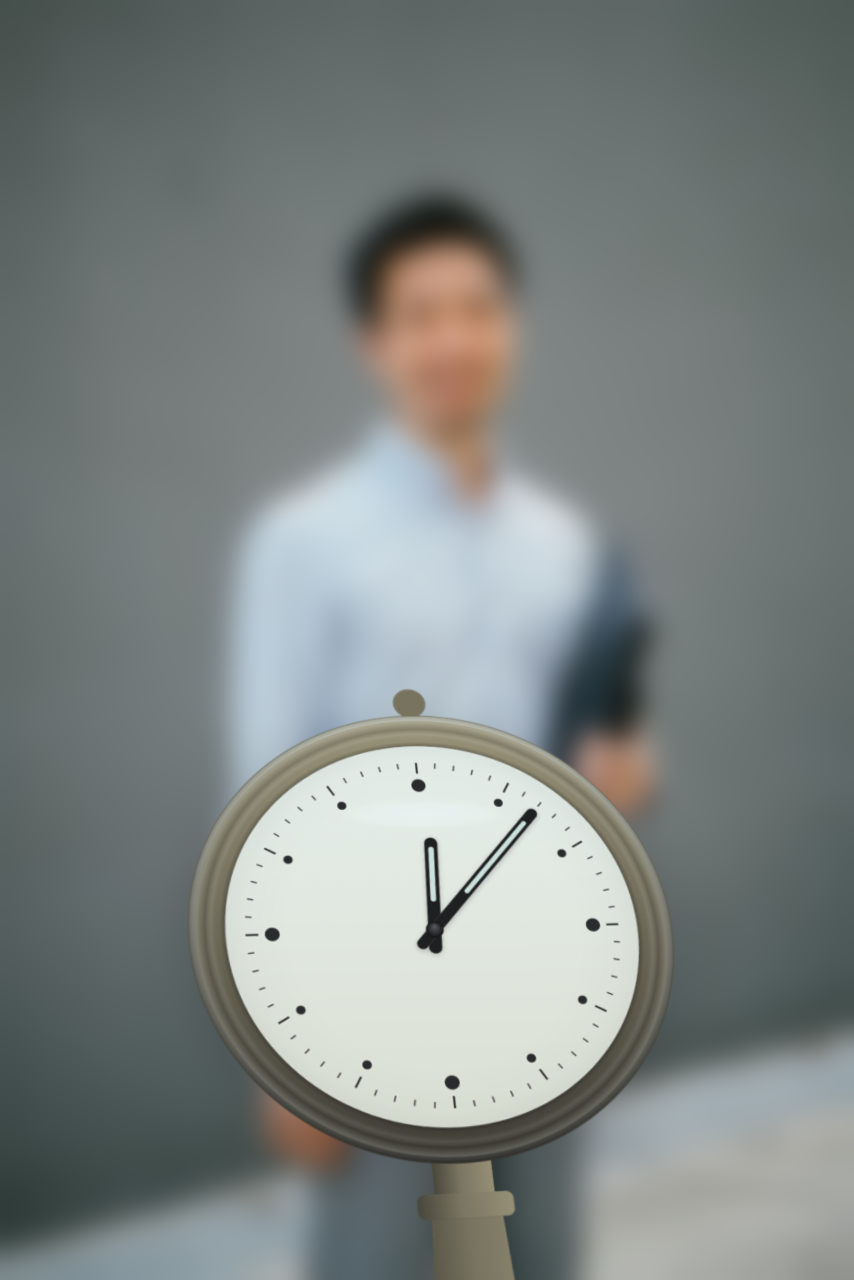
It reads 12,07
